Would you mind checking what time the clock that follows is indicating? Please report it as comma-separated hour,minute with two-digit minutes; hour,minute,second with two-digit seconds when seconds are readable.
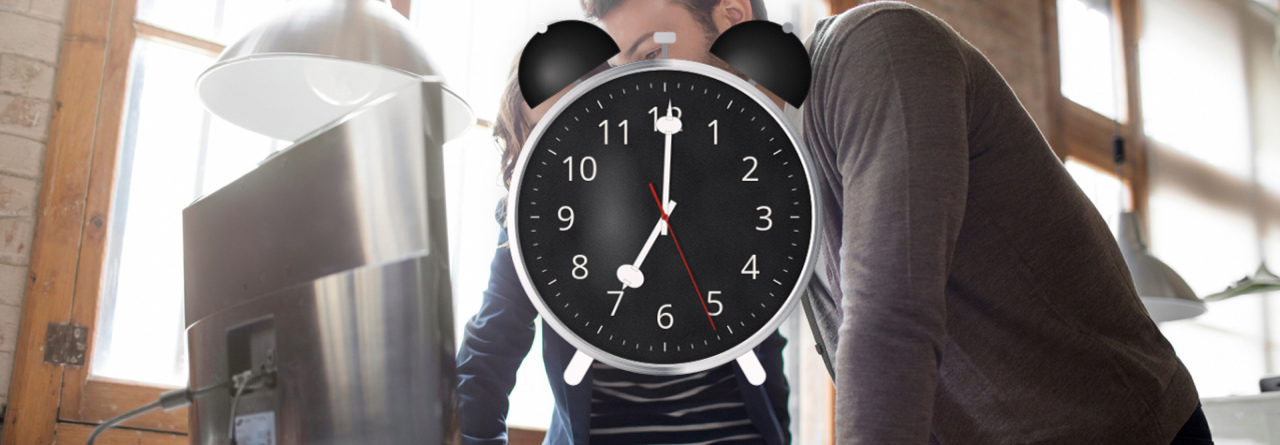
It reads 7,00,26
